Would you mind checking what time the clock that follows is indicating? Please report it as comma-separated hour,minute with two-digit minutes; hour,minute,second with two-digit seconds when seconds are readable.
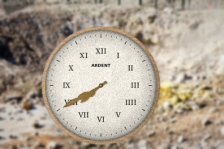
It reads 7,40
